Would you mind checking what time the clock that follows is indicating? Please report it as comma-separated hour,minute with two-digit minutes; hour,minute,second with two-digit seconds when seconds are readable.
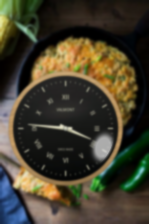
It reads 3,46
